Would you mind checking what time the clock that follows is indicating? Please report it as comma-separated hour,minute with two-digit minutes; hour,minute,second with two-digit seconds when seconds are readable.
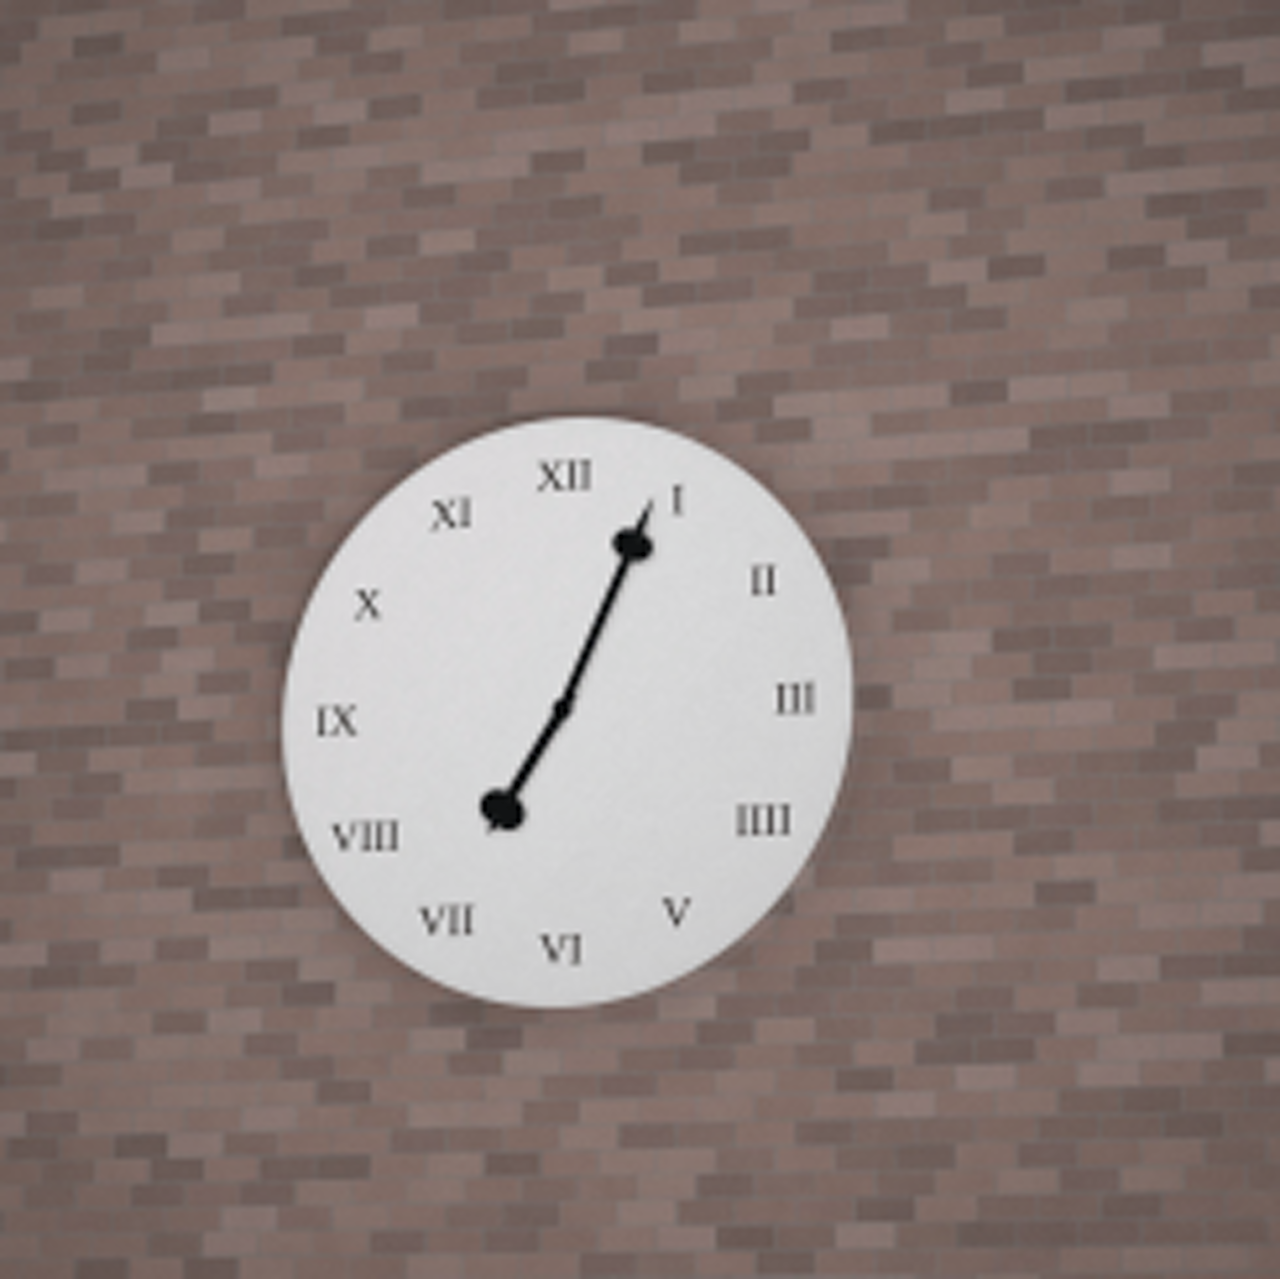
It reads 7,04
